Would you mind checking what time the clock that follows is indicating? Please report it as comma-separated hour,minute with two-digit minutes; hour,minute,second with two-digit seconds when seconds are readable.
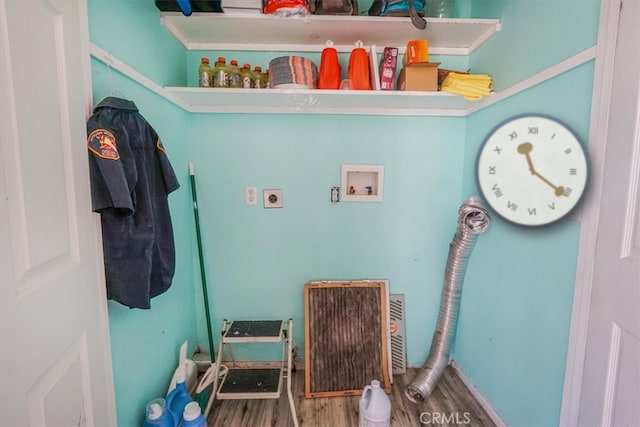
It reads 11,21
